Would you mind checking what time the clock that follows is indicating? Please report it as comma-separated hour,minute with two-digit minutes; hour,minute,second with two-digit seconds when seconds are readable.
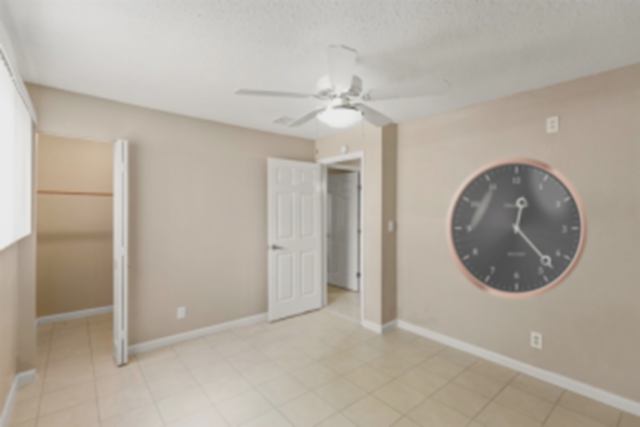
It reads 12,23
